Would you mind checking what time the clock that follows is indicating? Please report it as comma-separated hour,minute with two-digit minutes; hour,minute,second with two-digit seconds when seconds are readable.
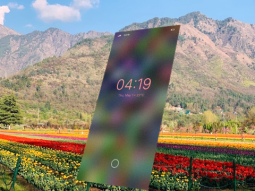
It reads 4,19
